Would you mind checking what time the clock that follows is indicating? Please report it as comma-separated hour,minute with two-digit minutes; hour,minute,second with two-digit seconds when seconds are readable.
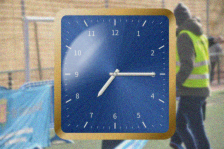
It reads 7,15
